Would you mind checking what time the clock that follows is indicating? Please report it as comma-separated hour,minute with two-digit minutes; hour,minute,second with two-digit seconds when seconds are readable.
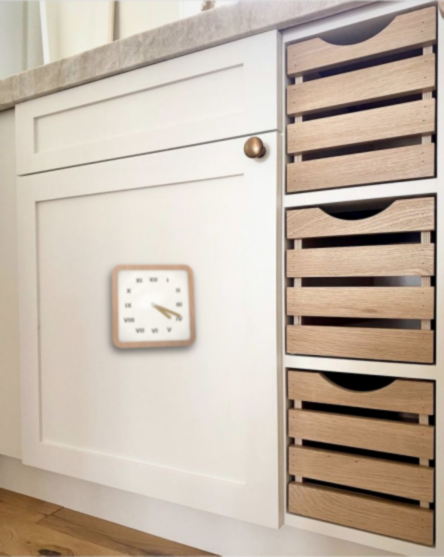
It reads 4,19
